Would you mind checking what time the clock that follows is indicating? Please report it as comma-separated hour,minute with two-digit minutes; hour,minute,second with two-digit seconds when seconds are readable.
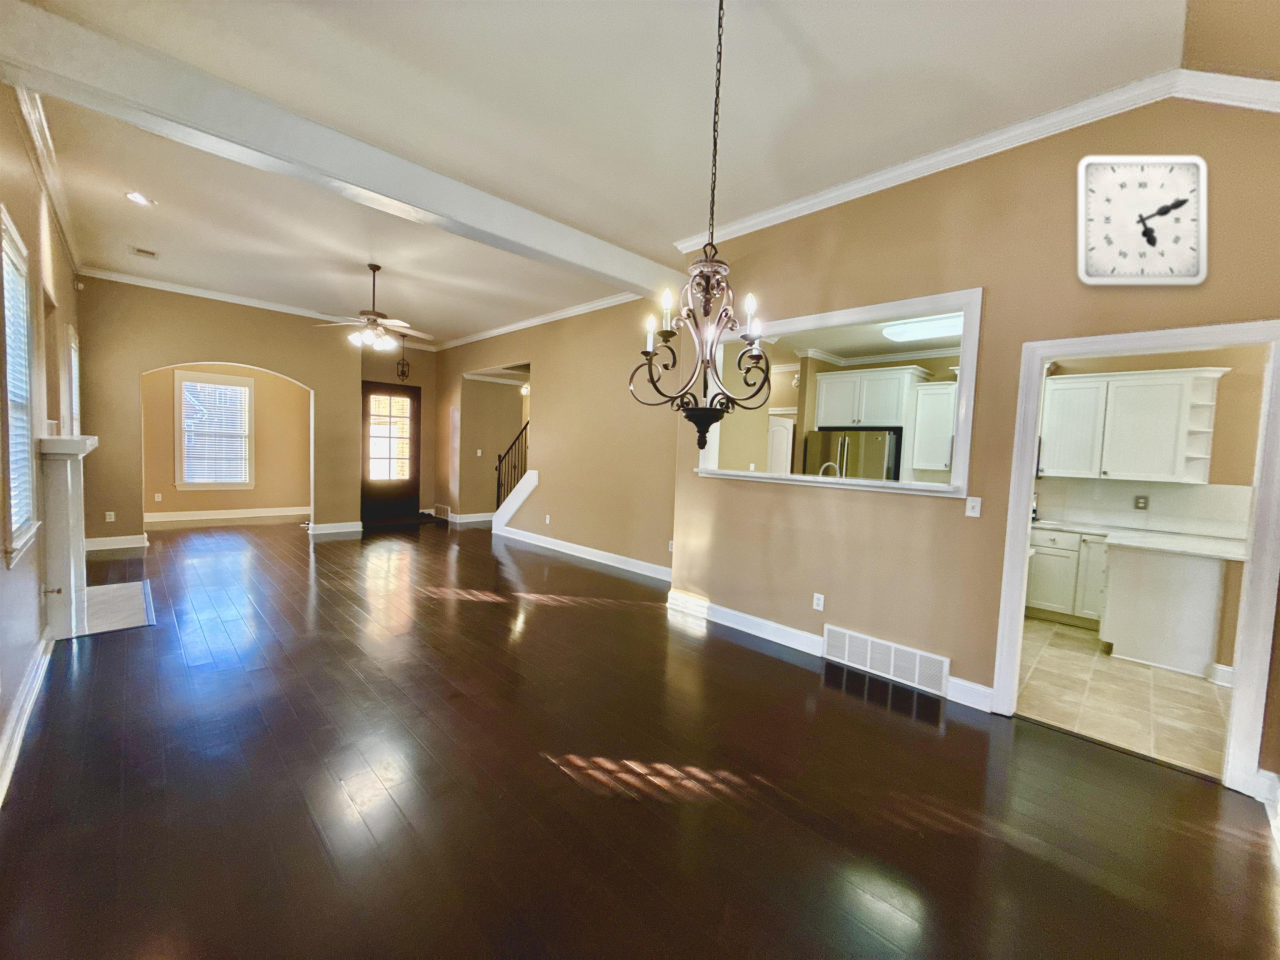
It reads 5,11
